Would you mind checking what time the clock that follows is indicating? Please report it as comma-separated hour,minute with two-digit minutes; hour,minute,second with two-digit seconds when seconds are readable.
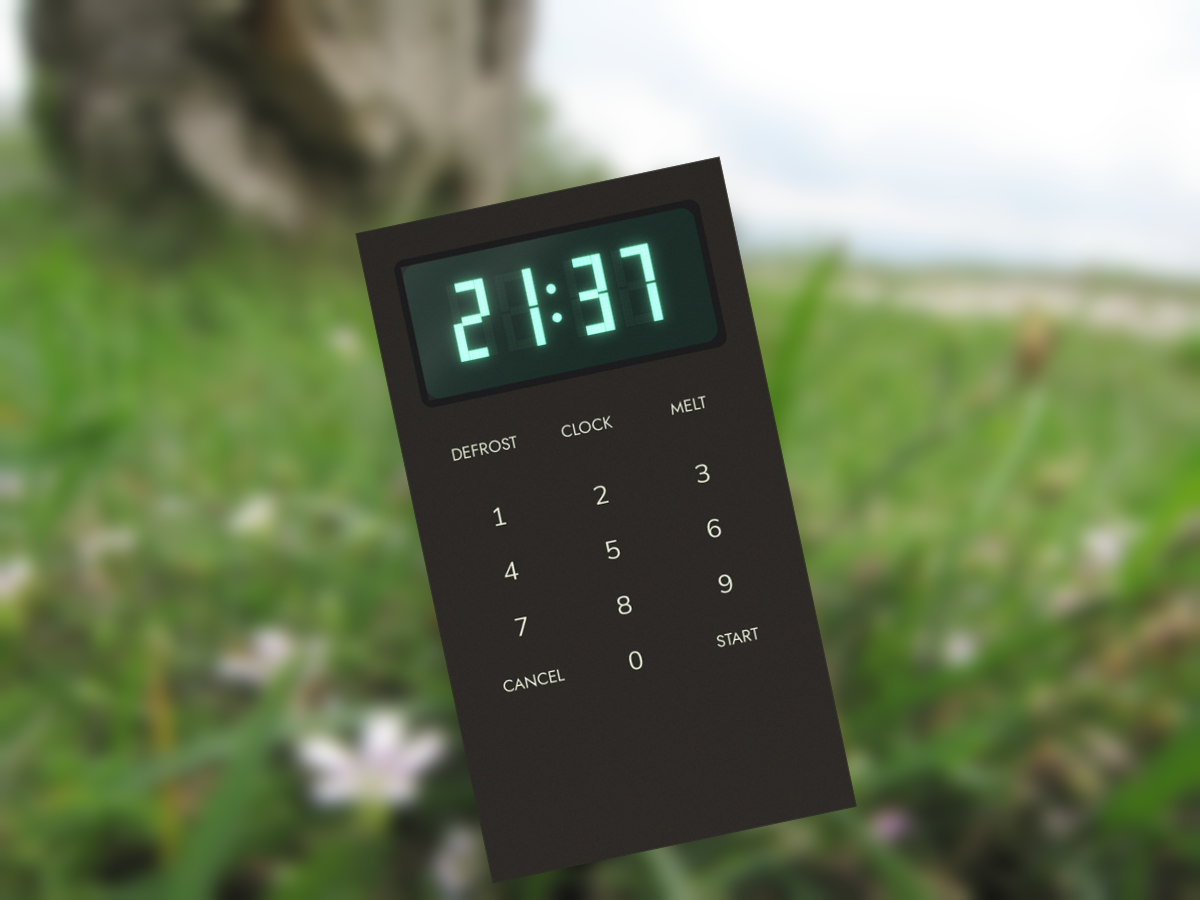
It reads 21,37
